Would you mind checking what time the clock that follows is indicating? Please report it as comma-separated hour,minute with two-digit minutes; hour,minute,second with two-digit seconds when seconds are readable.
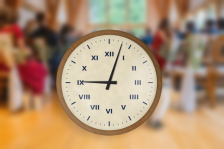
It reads 9,03
